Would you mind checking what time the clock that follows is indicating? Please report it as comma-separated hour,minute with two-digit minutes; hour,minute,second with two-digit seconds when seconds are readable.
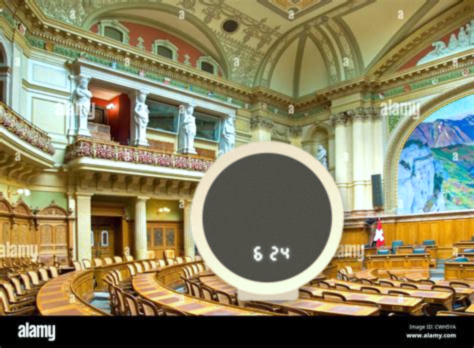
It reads 6,24
